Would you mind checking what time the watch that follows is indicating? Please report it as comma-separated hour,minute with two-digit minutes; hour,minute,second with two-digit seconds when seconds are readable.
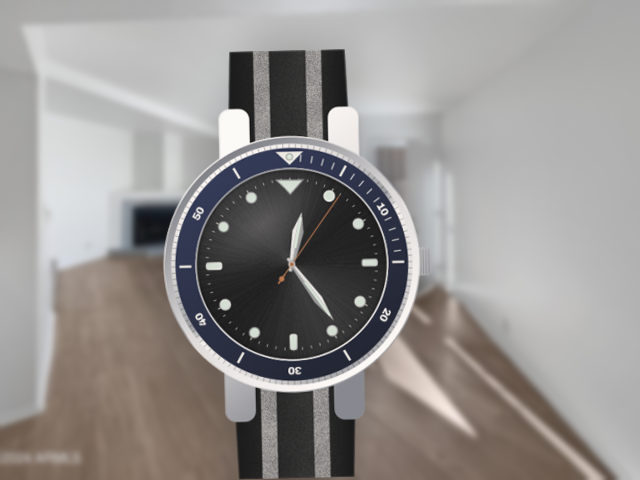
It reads 12,24,06
